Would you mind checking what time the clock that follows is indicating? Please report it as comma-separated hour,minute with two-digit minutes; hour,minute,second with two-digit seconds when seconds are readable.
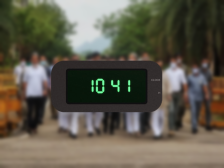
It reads 10,41
